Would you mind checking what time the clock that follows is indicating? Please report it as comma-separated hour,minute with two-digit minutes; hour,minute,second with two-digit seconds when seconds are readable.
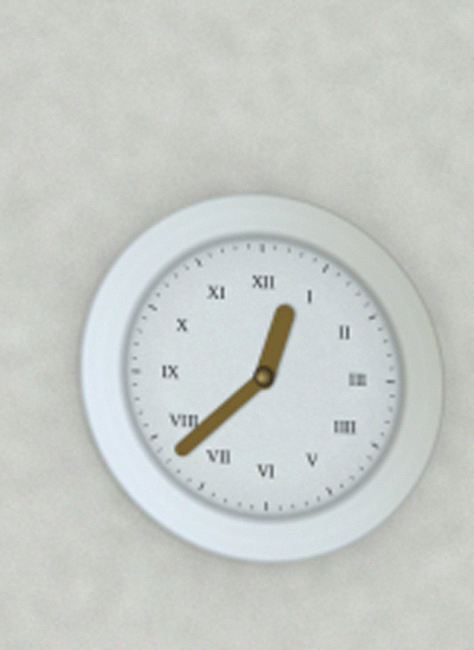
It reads 12,38
